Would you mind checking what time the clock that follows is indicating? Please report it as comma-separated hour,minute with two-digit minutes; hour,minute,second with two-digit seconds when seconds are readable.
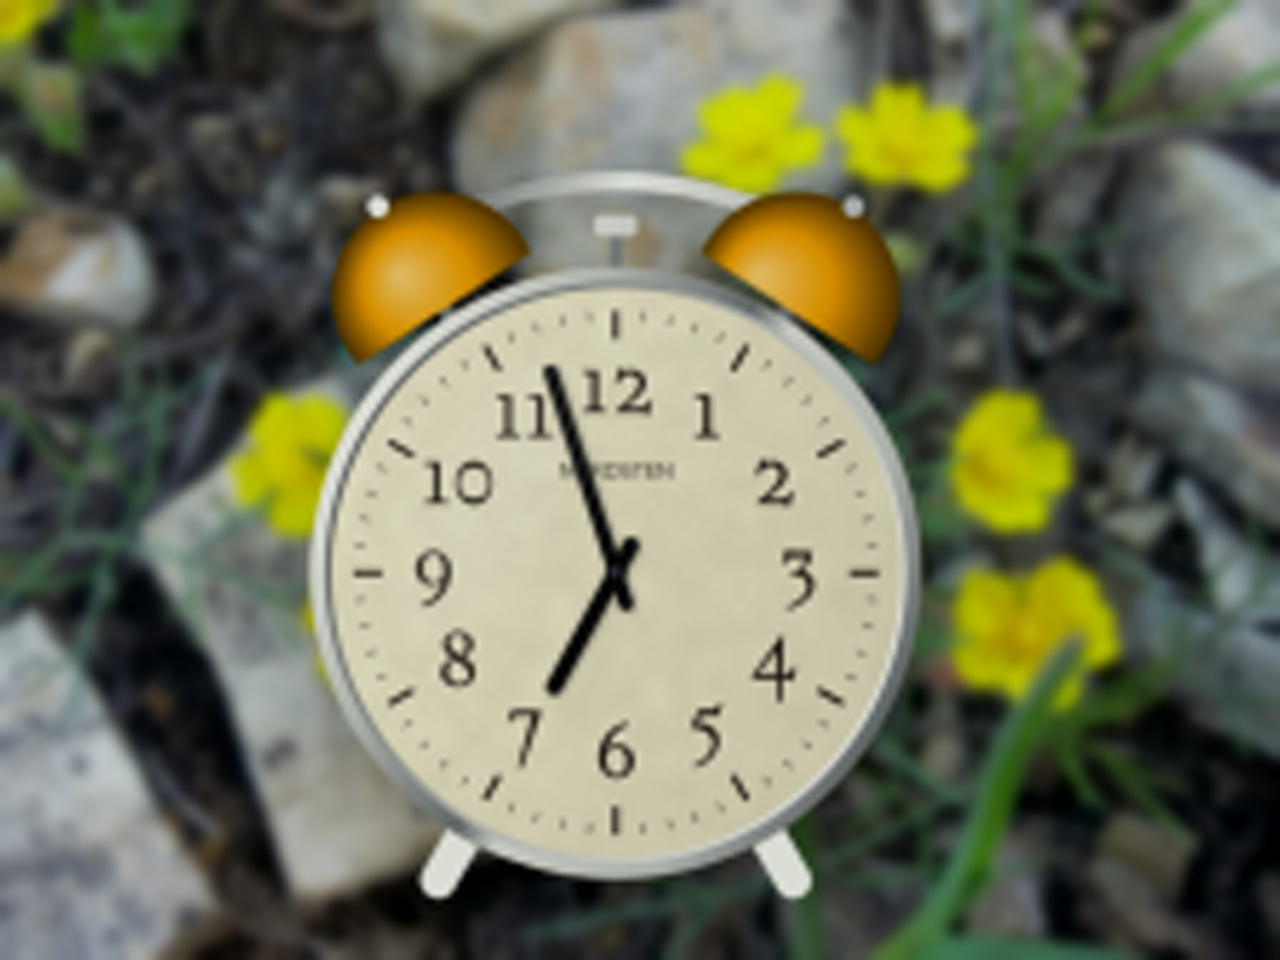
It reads 6,57
